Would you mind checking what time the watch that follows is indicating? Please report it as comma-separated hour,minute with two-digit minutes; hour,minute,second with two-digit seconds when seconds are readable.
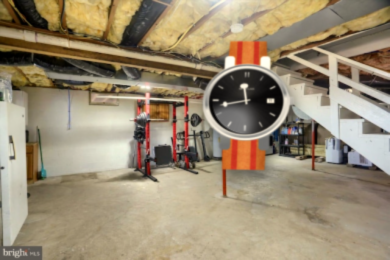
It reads 11,43
